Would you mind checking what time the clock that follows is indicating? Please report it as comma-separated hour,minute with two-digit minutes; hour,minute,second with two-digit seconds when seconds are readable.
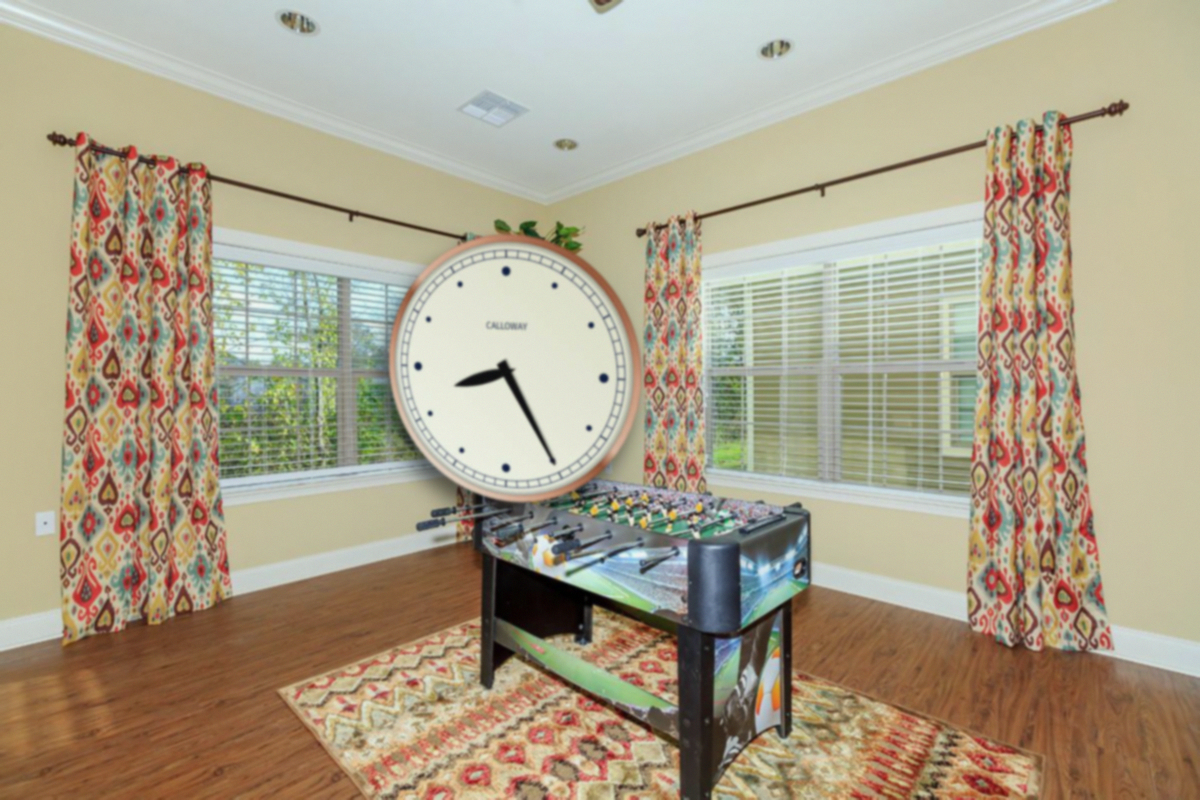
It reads 8,25
